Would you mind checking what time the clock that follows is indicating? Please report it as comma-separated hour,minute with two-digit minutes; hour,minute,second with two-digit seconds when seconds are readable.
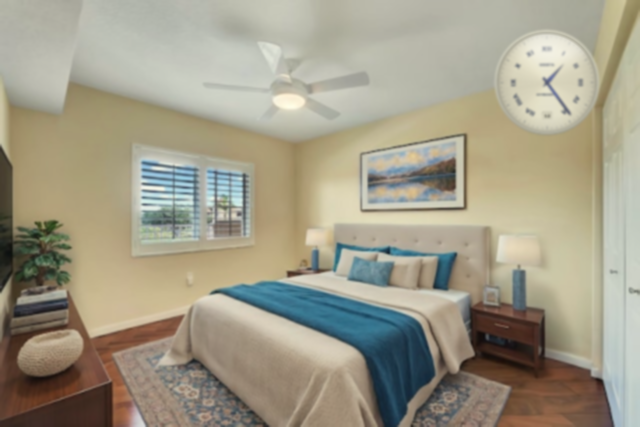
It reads 1,24
